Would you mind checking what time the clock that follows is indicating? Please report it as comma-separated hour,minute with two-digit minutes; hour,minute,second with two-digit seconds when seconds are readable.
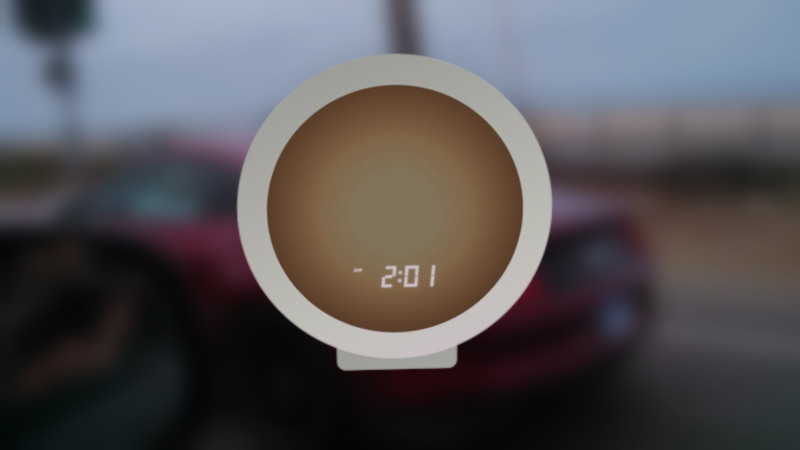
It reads 2,01
